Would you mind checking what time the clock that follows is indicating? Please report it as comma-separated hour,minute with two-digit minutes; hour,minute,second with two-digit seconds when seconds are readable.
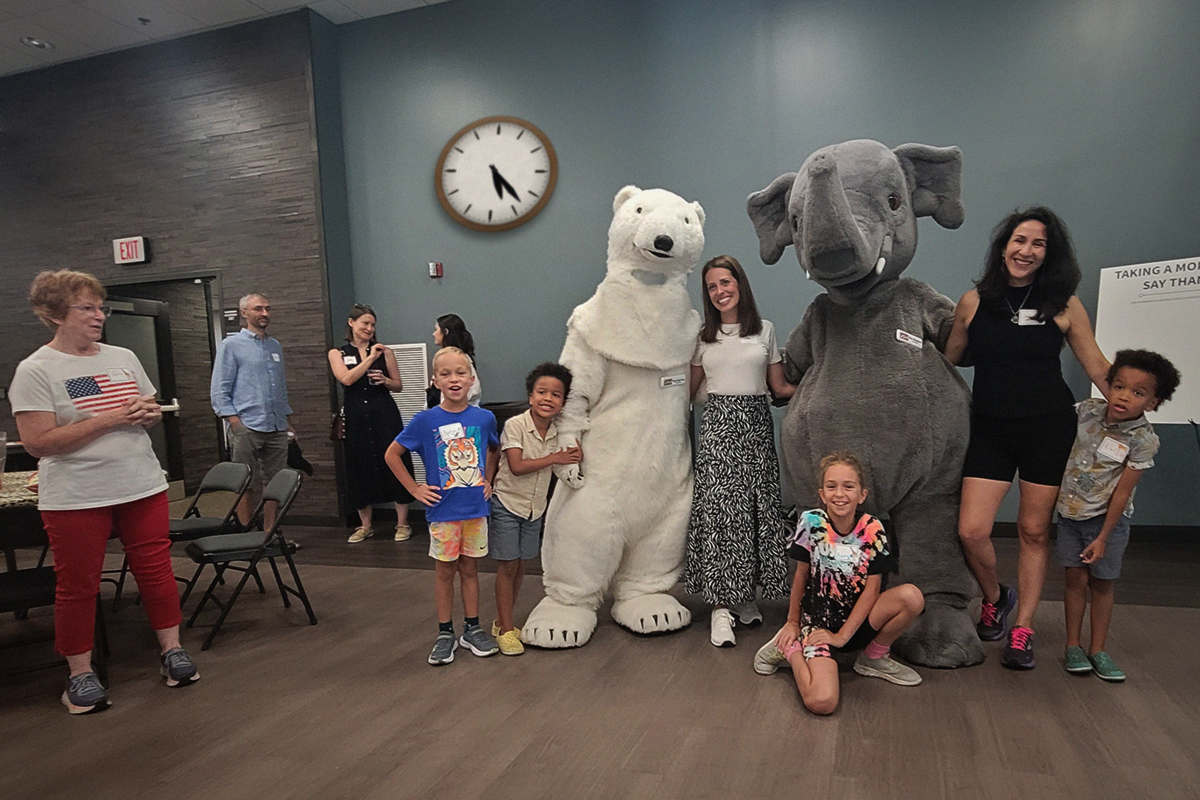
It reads 5,23
